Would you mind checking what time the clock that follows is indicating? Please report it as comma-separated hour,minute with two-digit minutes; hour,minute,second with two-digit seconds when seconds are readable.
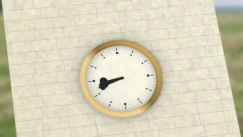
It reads 8,42
